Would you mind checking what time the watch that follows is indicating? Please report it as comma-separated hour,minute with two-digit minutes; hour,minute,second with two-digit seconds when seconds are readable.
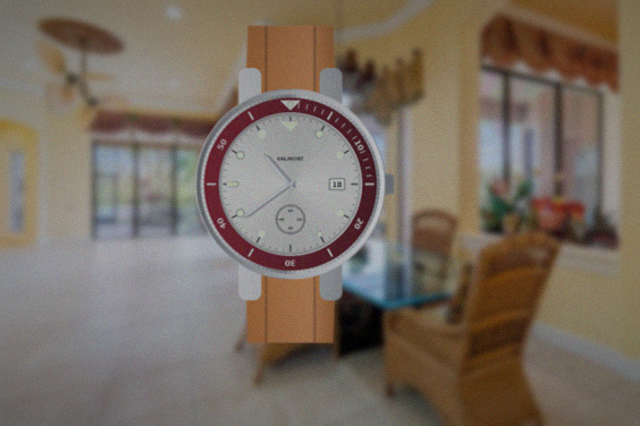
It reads 10,39
